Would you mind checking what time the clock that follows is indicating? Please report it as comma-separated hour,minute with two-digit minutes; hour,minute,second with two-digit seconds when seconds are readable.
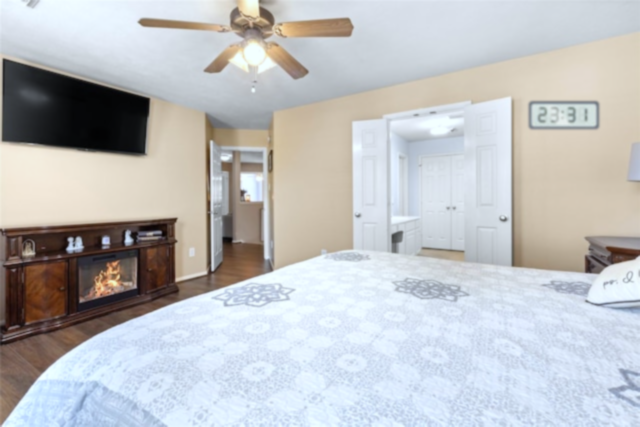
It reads 23,31
